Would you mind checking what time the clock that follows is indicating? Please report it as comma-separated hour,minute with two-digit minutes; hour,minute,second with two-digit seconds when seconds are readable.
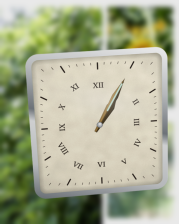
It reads 1,05
